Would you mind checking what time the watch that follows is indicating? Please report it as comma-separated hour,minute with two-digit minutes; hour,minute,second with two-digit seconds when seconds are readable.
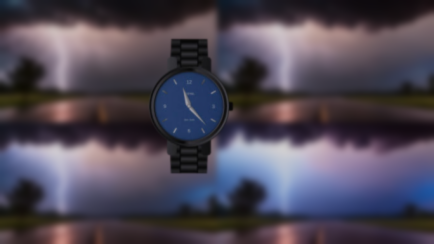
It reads 11,23
